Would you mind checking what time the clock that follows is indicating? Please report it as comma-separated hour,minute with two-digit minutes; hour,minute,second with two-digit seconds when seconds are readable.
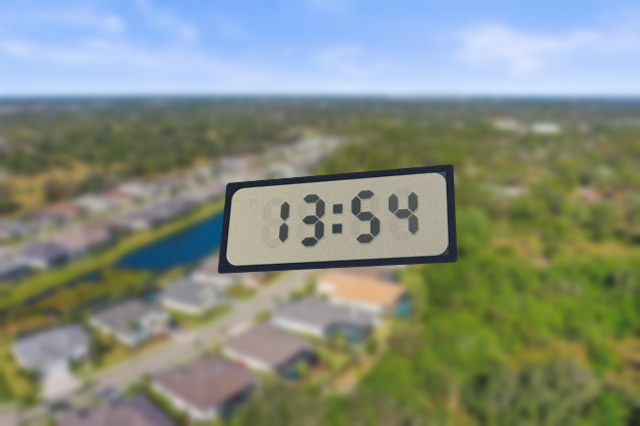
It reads 13,54
